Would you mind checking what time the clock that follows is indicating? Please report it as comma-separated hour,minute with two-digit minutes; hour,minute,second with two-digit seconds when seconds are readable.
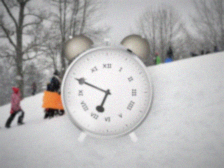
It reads 6,49
